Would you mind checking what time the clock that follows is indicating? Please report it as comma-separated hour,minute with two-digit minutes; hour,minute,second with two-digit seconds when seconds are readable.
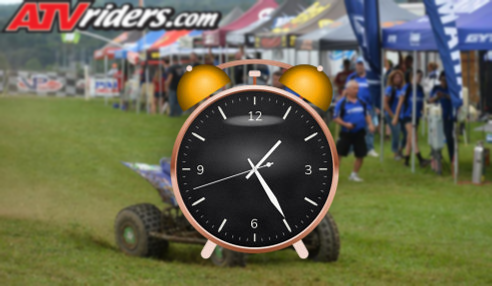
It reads 1,24,42
